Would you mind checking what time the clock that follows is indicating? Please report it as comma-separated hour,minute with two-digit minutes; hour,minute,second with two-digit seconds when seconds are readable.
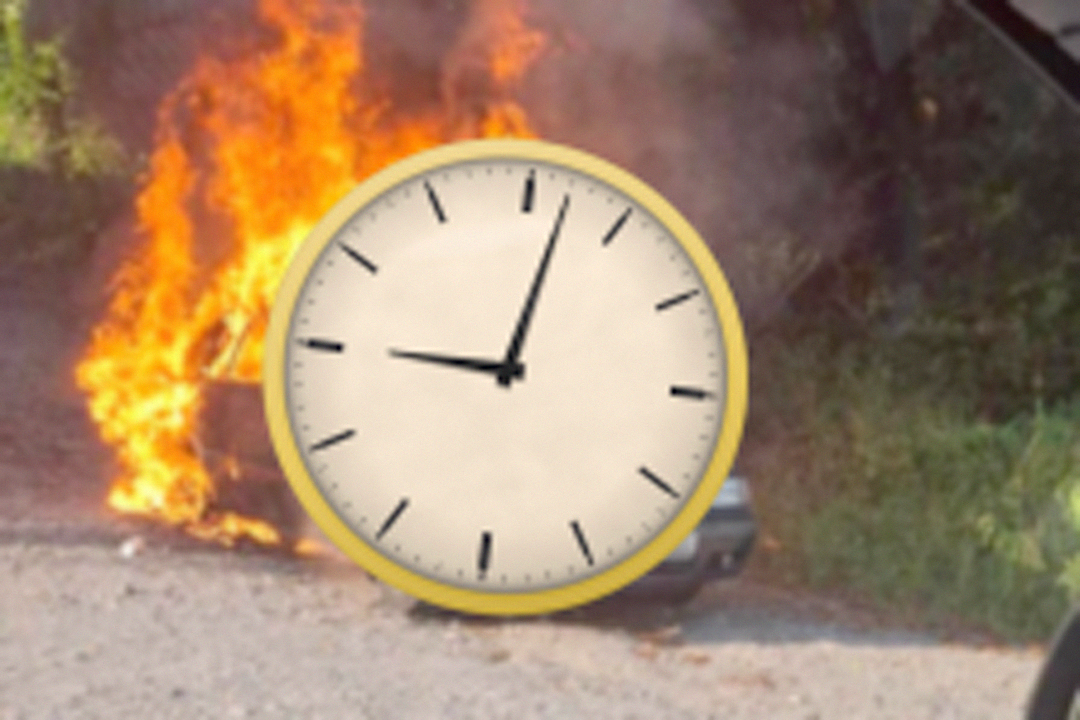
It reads 9,02
